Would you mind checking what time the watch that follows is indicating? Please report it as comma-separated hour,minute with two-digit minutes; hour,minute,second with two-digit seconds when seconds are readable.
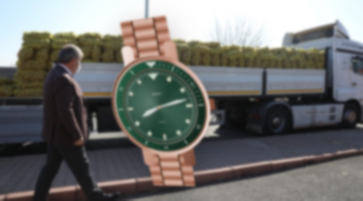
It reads 8,13
